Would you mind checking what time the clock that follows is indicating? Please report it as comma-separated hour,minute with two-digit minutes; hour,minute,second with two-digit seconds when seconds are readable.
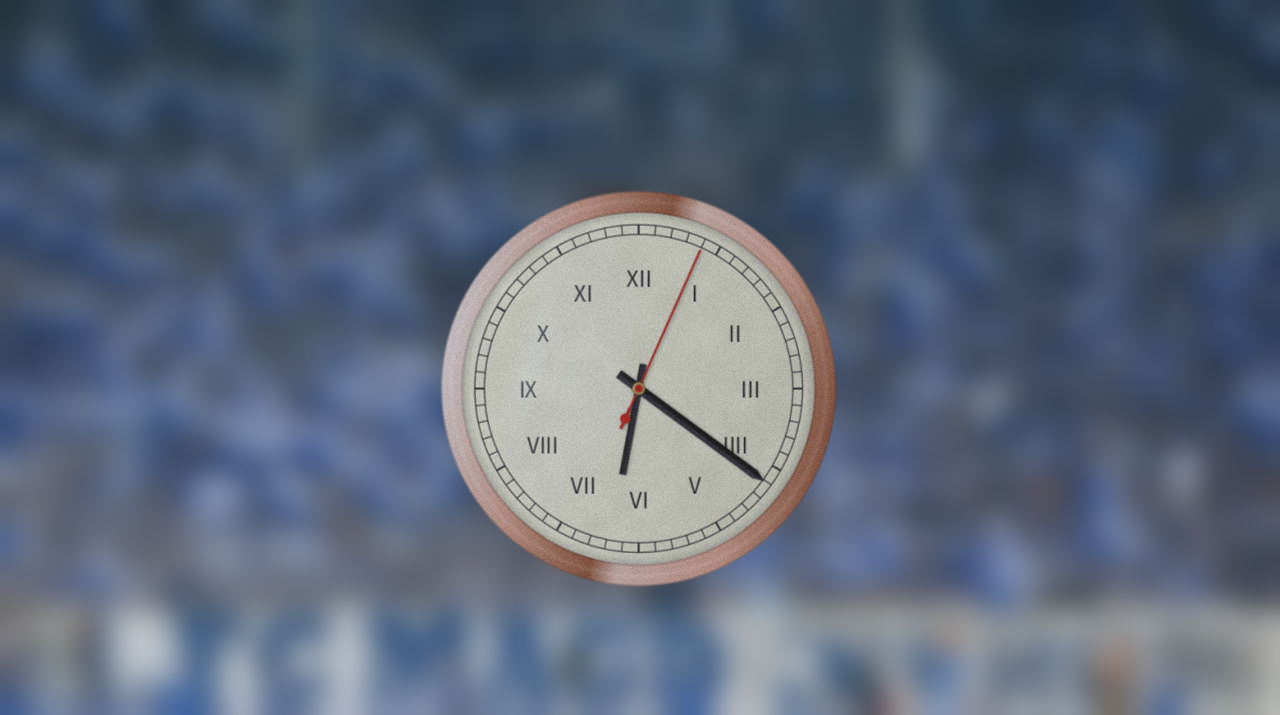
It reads 6,21,04
